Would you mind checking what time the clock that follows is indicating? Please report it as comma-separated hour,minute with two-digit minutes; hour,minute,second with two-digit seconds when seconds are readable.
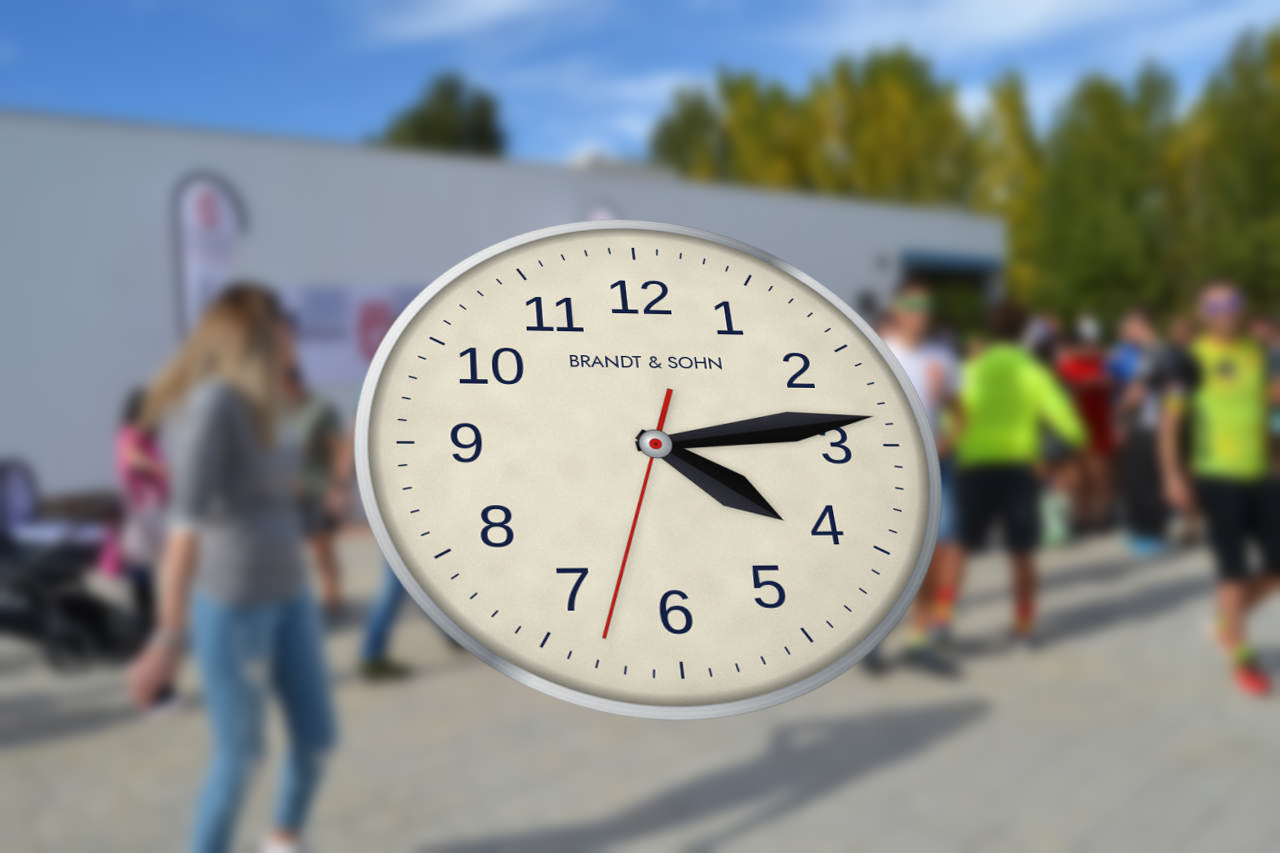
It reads 4,13,33
